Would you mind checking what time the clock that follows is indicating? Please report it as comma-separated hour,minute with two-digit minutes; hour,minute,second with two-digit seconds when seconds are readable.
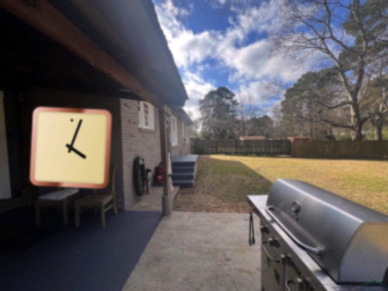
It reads 4,03
